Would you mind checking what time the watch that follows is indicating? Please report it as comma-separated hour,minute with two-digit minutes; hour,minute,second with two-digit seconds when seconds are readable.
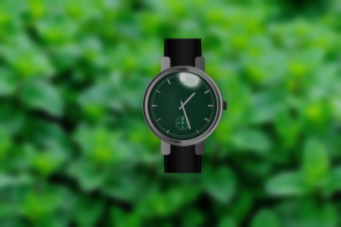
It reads 1,27
